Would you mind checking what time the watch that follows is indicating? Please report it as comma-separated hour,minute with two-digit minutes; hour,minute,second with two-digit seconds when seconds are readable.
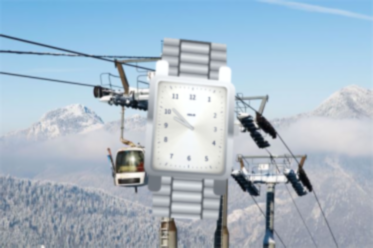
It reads 9,52
